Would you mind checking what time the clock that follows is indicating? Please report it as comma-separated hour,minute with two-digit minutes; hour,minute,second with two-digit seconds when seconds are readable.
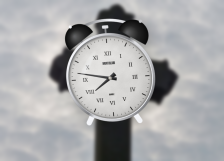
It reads 7,47
